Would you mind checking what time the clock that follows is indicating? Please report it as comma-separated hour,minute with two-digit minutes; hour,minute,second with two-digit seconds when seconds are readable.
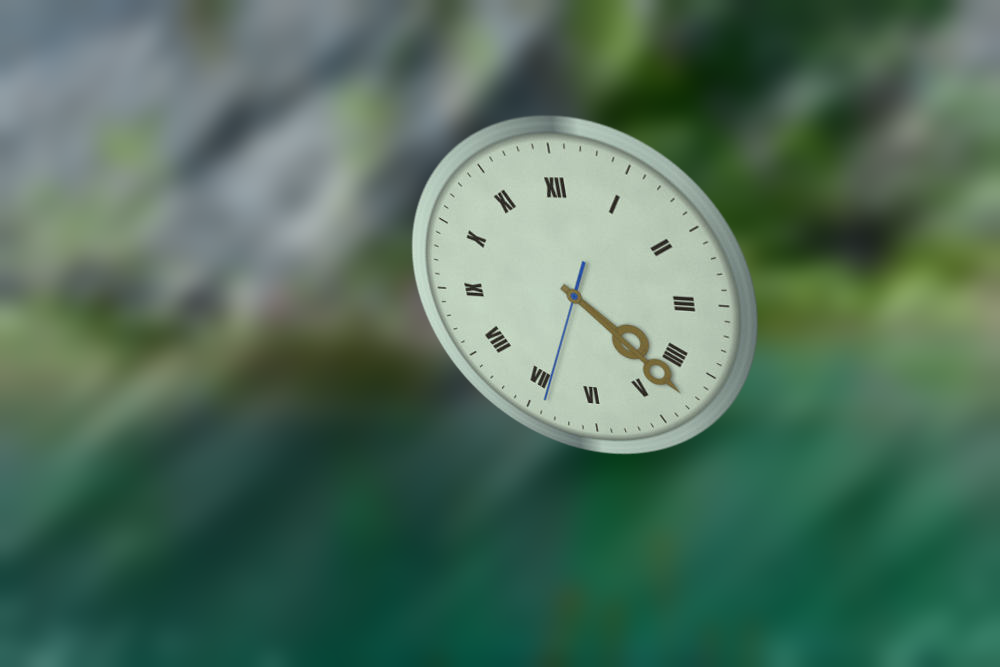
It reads 4,22,34
